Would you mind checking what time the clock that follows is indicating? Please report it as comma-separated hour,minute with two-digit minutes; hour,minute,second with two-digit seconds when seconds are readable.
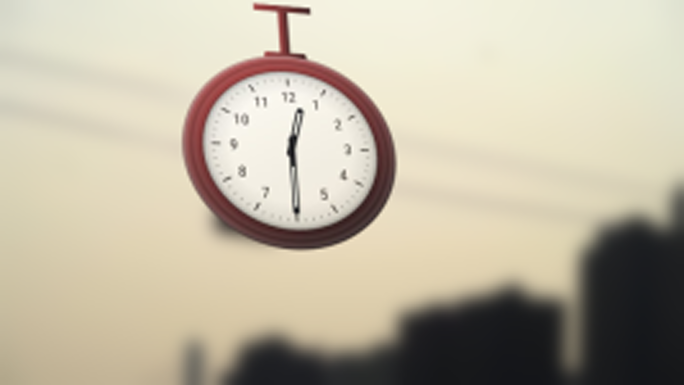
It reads 12,30
